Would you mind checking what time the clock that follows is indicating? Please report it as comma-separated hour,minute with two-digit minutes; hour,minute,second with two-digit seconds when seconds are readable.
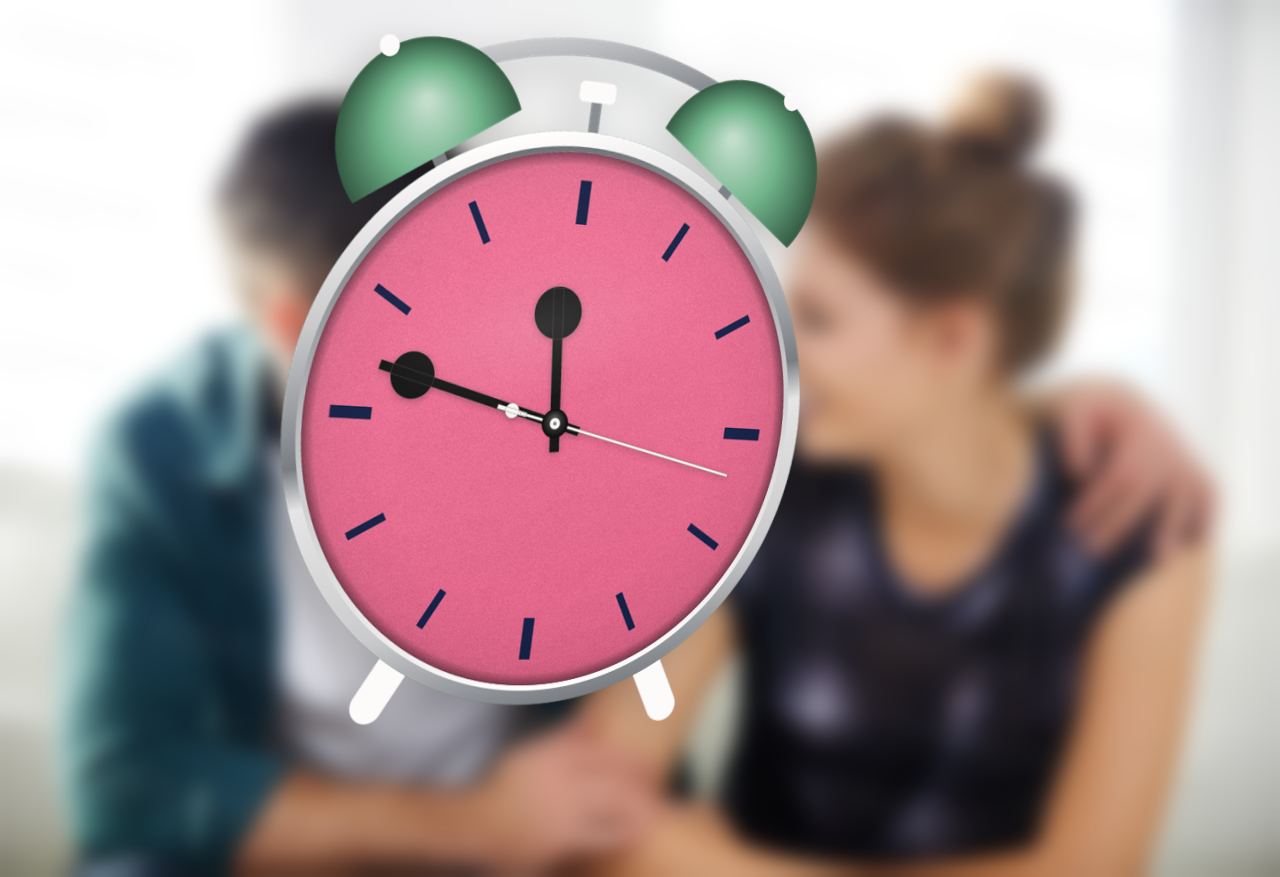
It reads 11,47,17
